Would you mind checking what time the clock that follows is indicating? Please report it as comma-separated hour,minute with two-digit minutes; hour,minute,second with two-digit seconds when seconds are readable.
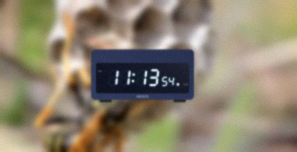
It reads 11,13
